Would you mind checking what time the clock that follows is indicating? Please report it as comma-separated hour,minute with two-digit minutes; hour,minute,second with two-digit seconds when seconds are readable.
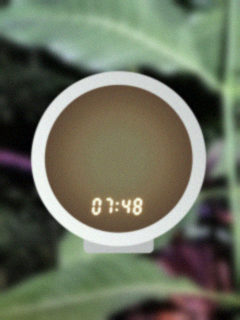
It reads 7,48
